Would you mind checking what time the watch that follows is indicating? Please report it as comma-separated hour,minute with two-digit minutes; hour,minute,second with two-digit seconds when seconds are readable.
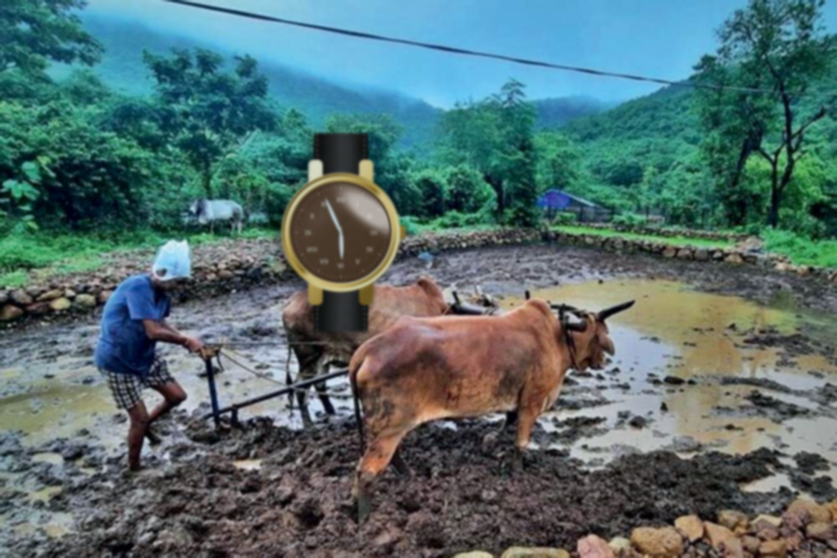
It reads 5,56
